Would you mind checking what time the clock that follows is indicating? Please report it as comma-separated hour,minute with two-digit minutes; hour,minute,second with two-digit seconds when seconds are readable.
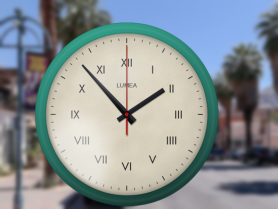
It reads 1,53,00
